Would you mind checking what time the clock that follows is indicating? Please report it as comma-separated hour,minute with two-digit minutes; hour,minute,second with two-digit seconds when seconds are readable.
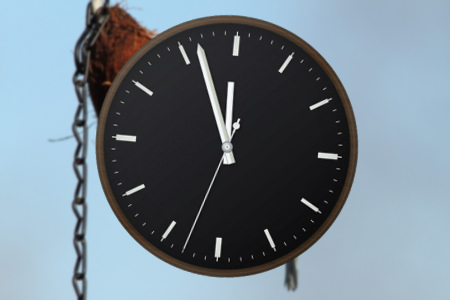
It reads 11,56,33
